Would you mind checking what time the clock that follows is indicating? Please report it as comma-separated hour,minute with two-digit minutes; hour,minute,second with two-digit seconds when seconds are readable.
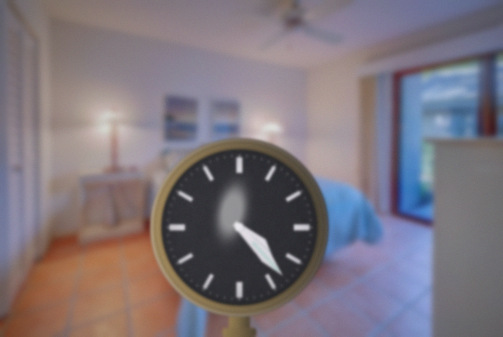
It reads 4,23
